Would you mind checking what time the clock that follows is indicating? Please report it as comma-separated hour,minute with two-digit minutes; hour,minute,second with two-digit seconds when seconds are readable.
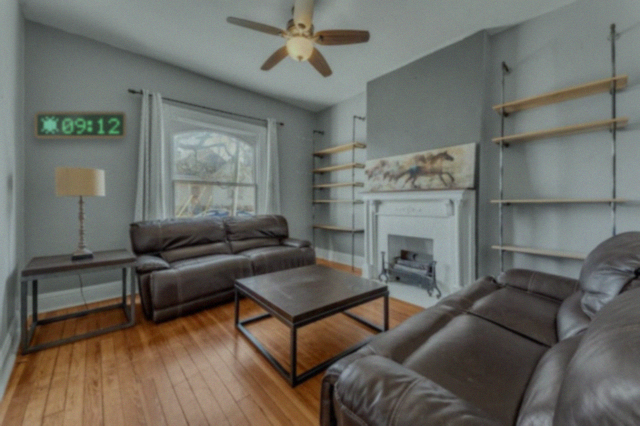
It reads 9,12
